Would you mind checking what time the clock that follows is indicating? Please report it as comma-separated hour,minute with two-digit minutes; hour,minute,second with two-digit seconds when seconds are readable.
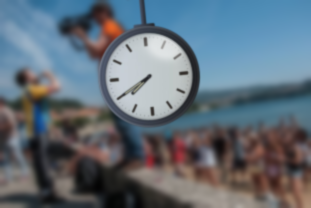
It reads 7,40
